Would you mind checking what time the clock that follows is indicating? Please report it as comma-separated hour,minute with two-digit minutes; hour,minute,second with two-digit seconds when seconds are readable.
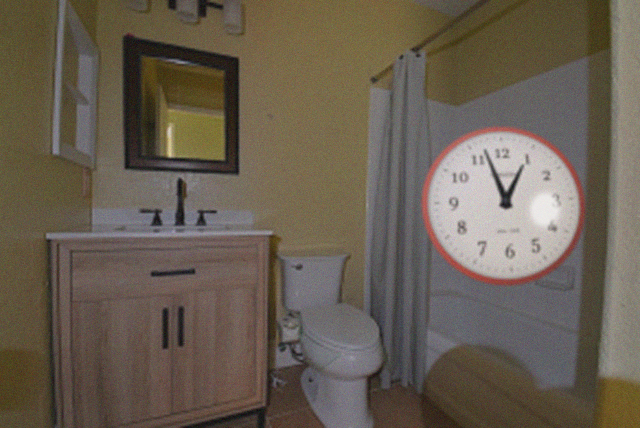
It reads 12,57
